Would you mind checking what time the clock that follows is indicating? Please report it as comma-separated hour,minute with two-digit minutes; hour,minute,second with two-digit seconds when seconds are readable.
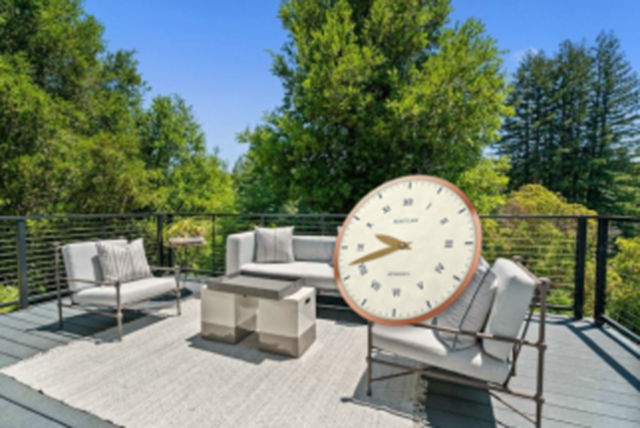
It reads 9,42
